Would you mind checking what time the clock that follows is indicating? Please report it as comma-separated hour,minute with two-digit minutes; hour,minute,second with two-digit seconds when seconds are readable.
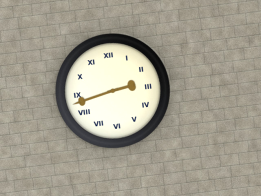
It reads 2,43
